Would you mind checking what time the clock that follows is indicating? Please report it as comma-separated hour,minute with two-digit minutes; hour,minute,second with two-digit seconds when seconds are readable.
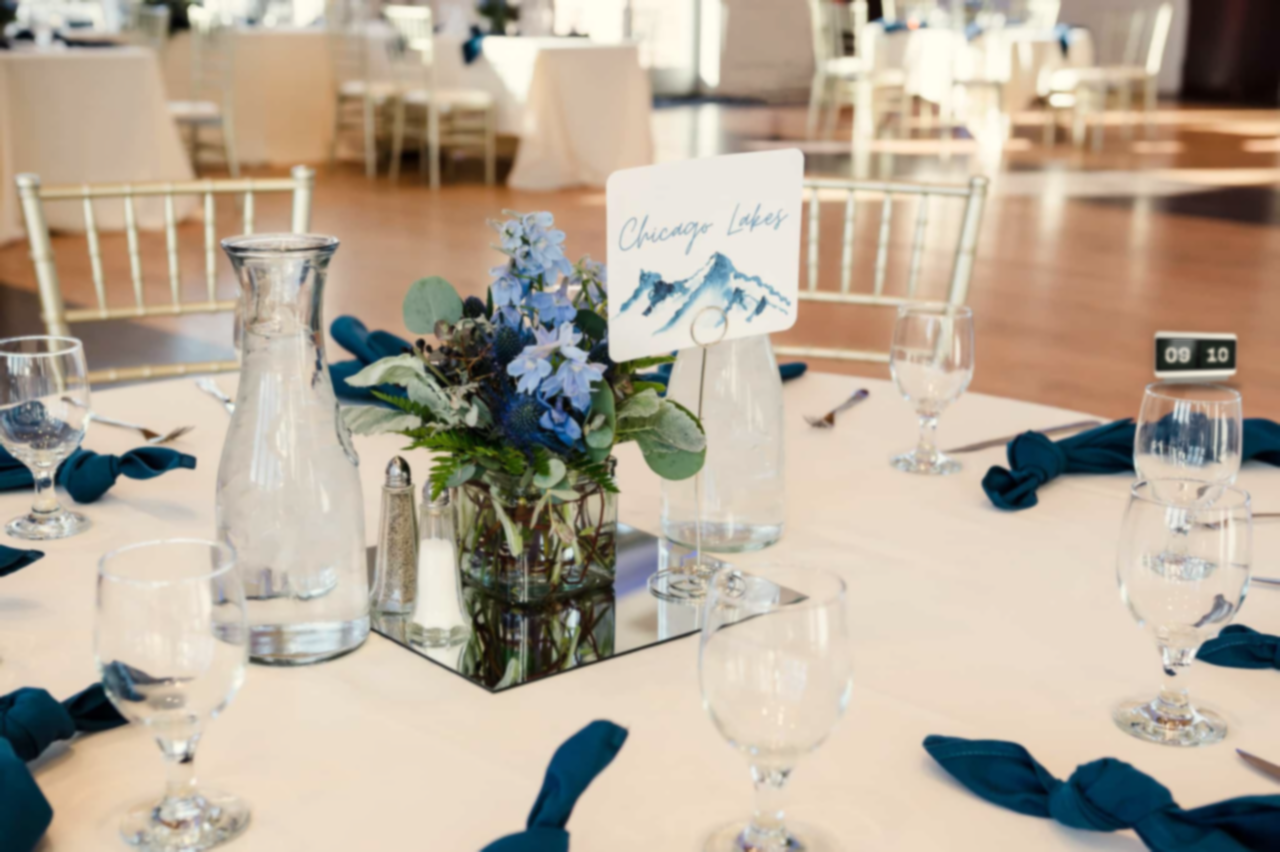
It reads 9,10
